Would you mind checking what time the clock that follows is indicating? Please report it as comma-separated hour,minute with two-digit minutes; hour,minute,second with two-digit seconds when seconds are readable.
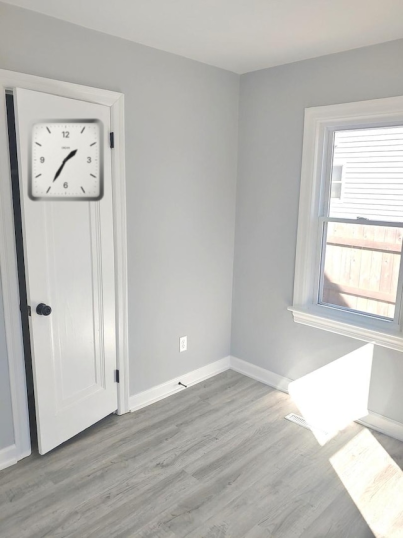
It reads 1,35
